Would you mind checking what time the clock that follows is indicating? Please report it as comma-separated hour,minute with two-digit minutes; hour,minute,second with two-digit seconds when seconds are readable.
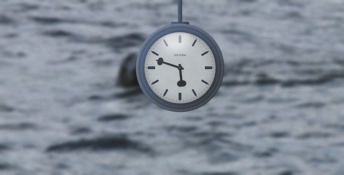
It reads 5,48
